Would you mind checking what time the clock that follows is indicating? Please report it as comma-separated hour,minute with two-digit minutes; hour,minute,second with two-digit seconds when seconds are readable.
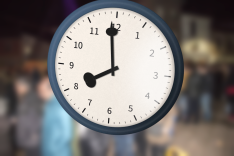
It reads 7,59
